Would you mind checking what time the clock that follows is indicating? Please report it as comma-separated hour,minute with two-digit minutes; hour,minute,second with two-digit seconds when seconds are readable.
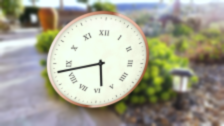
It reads 5,43
